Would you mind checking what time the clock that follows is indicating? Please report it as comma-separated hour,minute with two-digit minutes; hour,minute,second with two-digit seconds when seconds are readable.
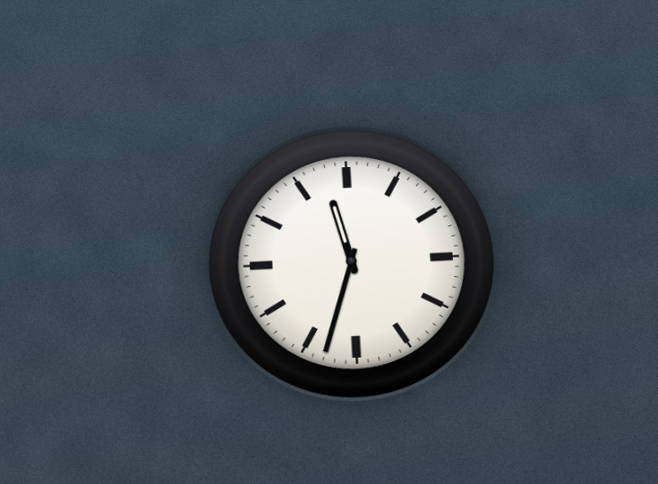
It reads 11,33
